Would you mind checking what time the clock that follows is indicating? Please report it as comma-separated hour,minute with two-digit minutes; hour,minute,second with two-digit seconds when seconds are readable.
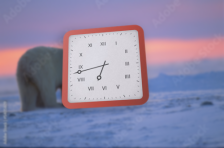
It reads 6,43
